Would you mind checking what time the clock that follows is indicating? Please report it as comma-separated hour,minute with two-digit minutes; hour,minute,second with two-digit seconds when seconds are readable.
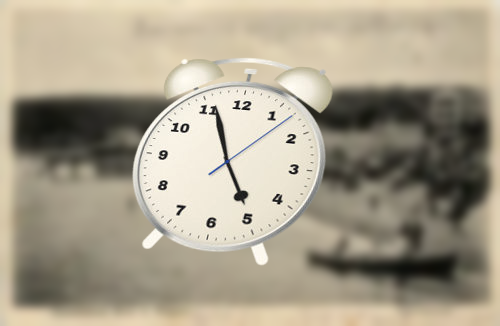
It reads 4,56,07
